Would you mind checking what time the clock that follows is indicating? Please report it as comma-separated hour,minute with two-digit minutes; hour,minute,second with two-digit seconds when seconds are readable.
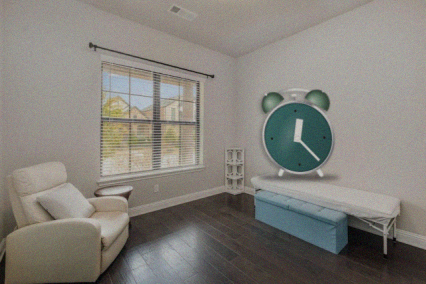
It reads 12,23
